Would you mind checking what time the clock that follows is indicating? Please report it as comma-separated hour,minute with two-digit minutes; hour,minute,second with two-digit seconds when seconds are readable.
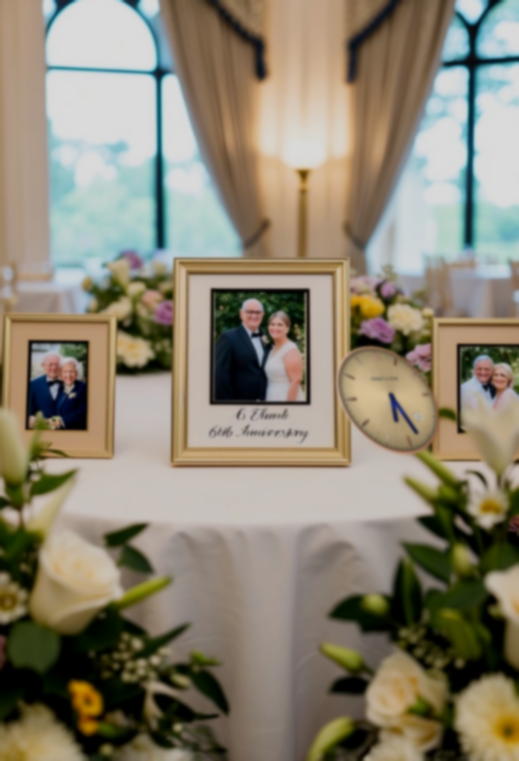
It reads 6,27
